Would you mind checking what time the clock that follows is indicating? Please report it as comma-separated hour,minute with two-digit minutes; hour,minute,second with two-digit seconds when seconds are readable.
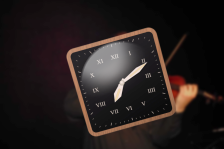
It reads 7,11
